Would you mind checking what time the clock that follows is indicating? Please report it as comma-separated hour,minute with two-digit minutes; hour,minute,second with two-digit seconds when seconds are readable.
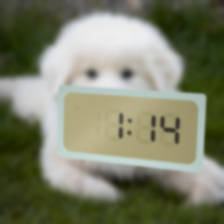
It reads 1,14
